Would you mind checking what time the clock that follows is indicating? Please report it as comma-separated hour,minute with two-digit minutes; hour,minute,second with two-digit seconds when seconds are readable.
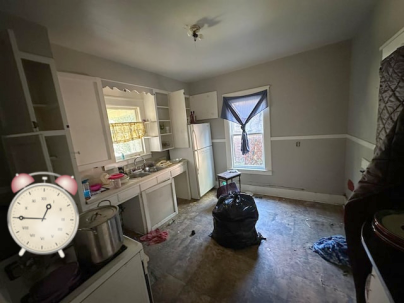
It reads 12,45
